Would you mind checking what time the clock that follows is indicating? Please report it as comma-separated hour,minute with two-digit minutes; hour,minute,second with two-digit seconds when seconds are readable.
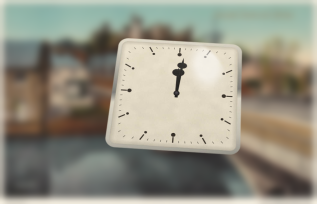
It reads 12,01
